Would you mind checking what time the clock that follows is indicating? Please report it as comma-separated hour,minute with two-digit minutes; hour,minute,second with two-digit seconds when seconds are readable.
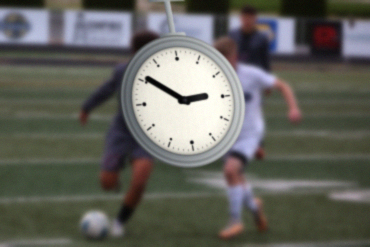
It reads 2,51
